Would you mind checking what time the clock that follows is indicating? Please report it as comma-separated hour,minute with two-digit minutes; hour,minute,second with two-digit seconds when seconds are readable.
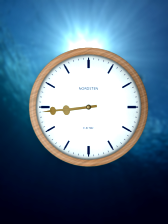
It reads 8,44
